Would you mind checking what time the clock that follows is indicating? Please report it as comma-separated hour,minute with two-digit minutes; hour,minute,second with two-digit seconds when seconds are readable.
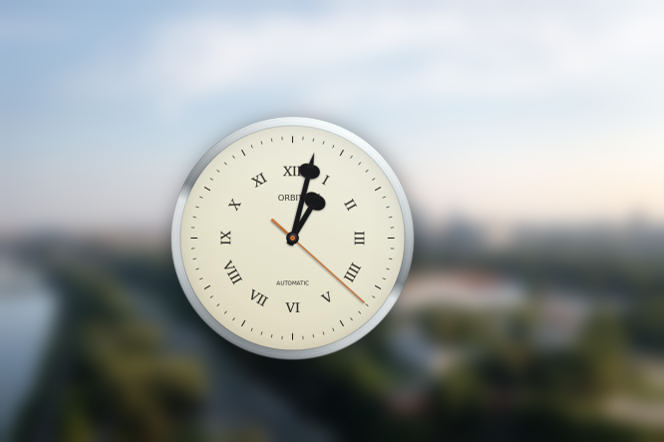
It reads 1,02,22
